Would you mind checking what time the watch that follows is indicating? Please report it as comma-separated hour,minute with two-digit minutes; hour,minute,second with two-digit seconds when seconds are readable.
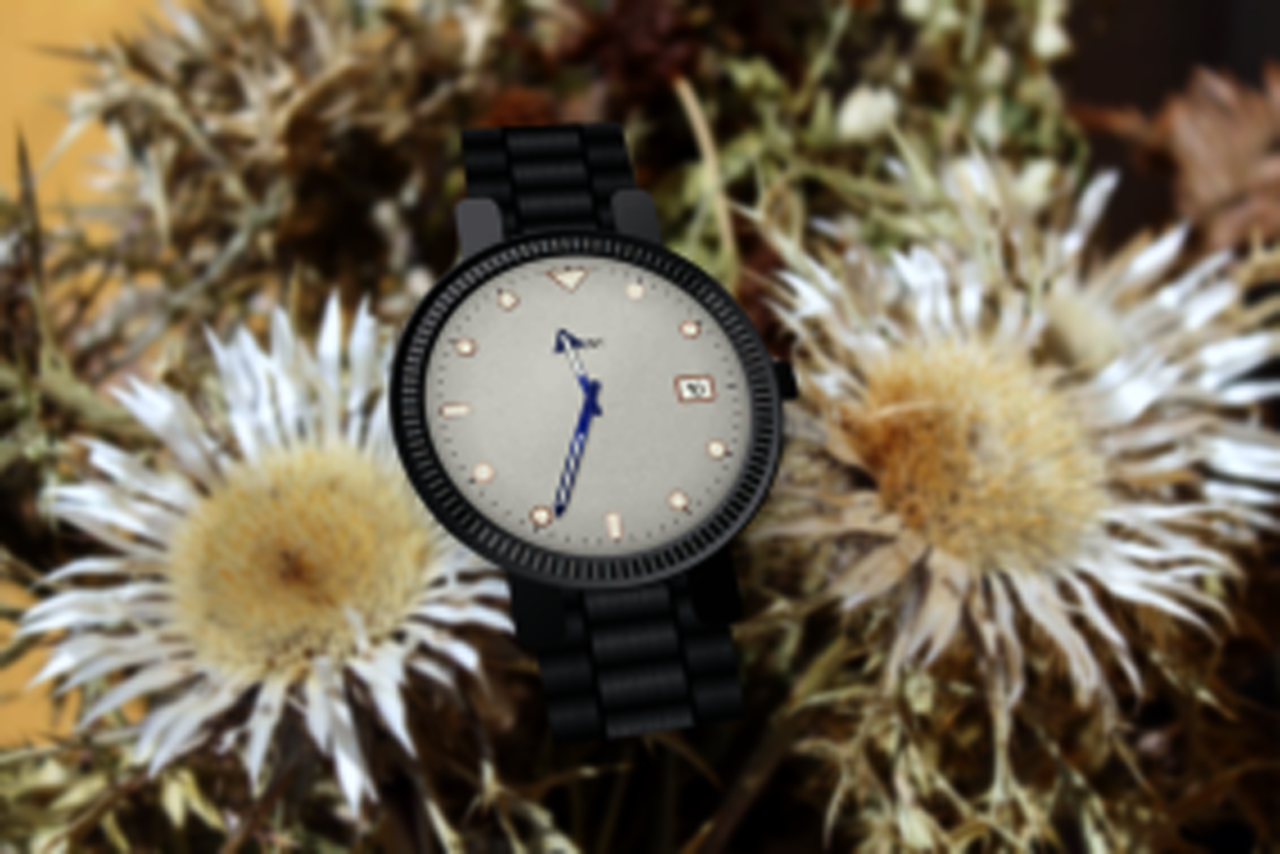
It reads 11,34
